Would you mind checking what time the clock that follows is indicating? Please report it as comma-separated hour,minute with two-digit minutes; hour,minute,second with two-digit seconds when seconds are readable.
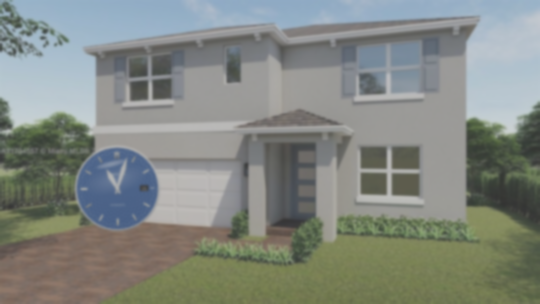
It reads 11,03
